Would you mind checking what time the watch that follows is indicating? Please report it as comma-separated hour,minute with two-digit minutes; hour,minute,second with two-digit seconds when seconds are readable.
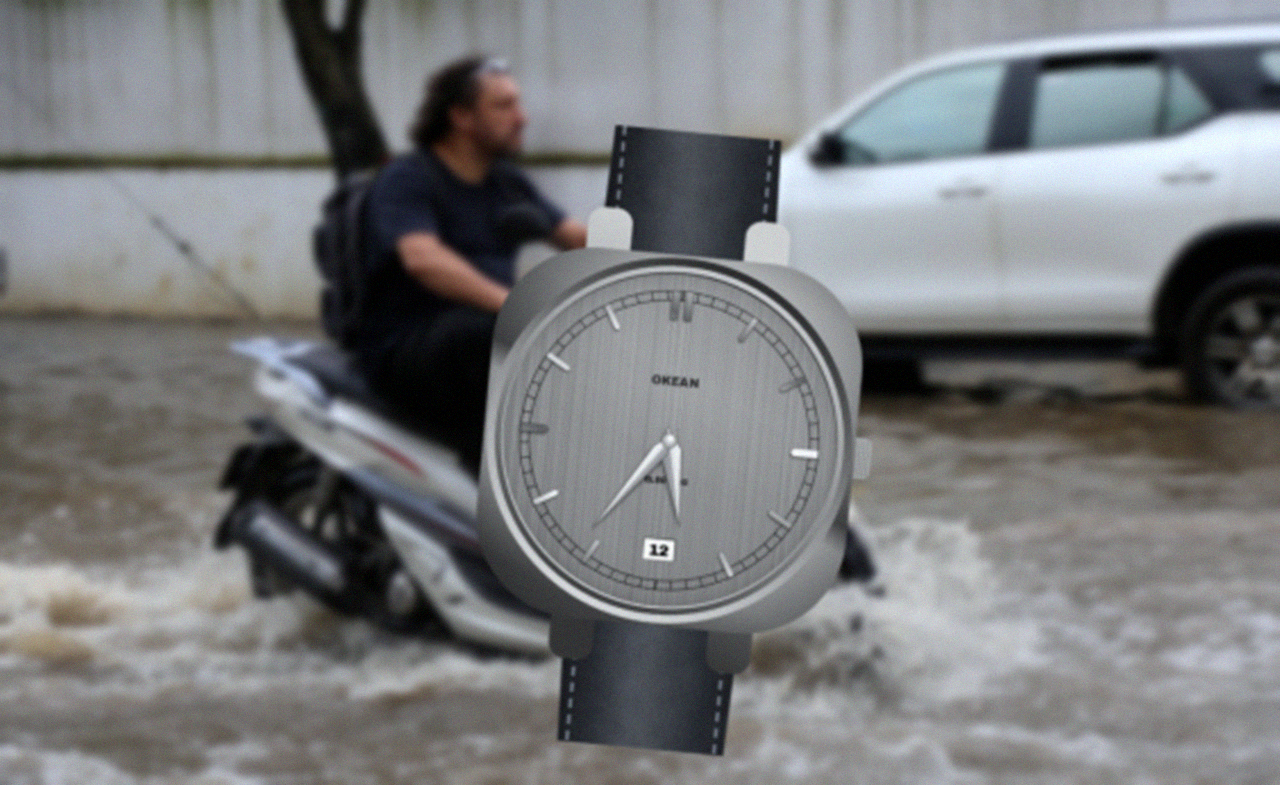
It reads 5,36
